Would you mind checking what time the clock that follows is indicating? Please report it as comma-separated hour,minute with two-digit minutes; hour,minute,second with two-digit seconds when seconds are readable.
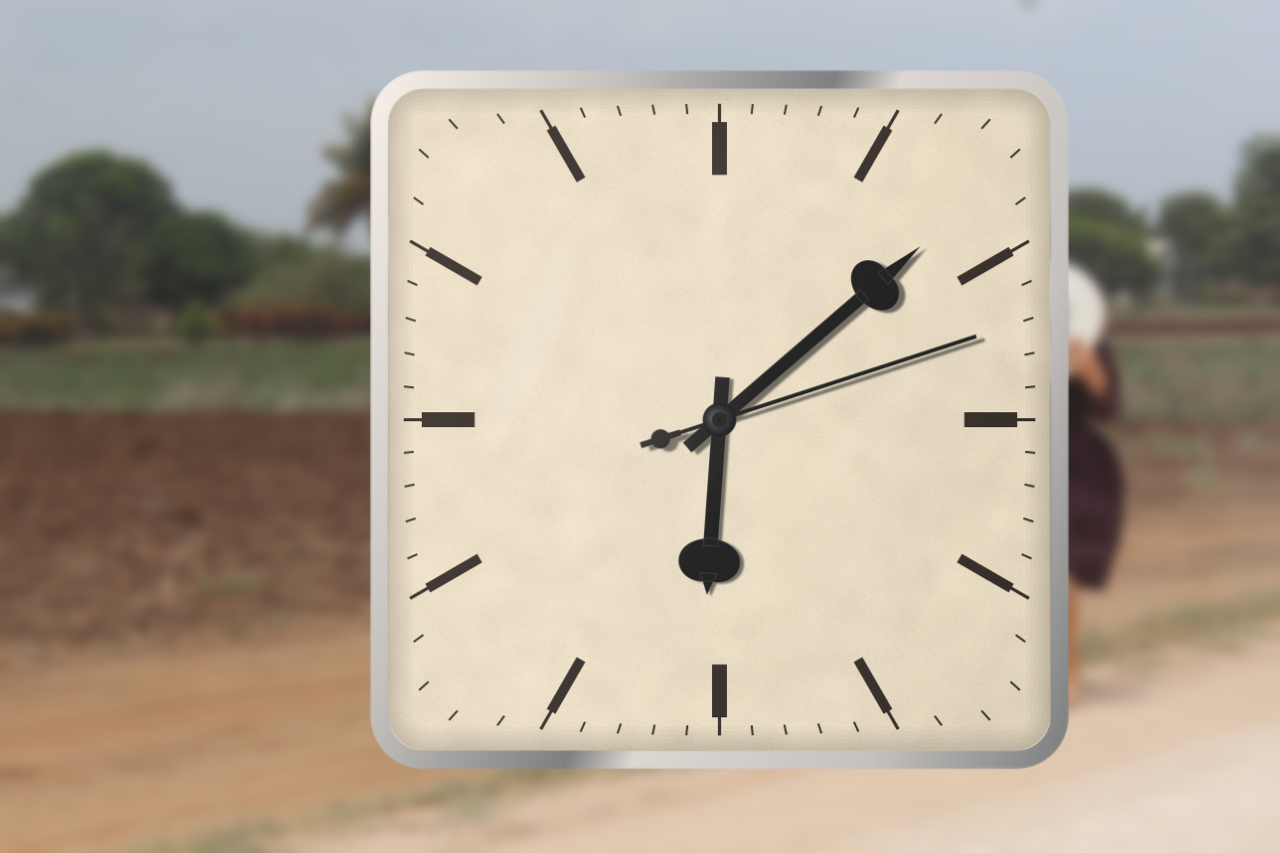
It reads 6,08,12
